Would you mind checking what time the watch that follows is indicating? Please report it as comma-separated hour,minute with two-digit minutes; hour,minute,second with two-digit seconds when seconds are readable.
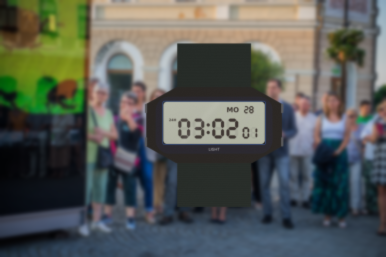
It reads 3,02,01
